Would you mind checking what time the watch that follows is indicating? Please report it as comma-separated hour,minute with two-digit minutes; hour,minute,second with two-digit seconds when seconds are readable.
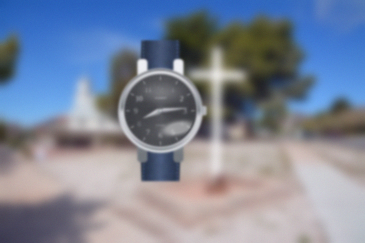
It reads 8,14
